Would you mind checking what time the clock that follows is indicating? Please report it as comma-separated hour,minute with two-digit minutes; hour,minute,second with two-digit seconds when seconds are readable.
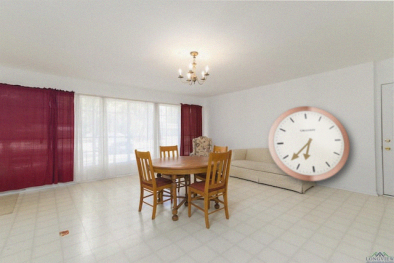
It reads 6,38
